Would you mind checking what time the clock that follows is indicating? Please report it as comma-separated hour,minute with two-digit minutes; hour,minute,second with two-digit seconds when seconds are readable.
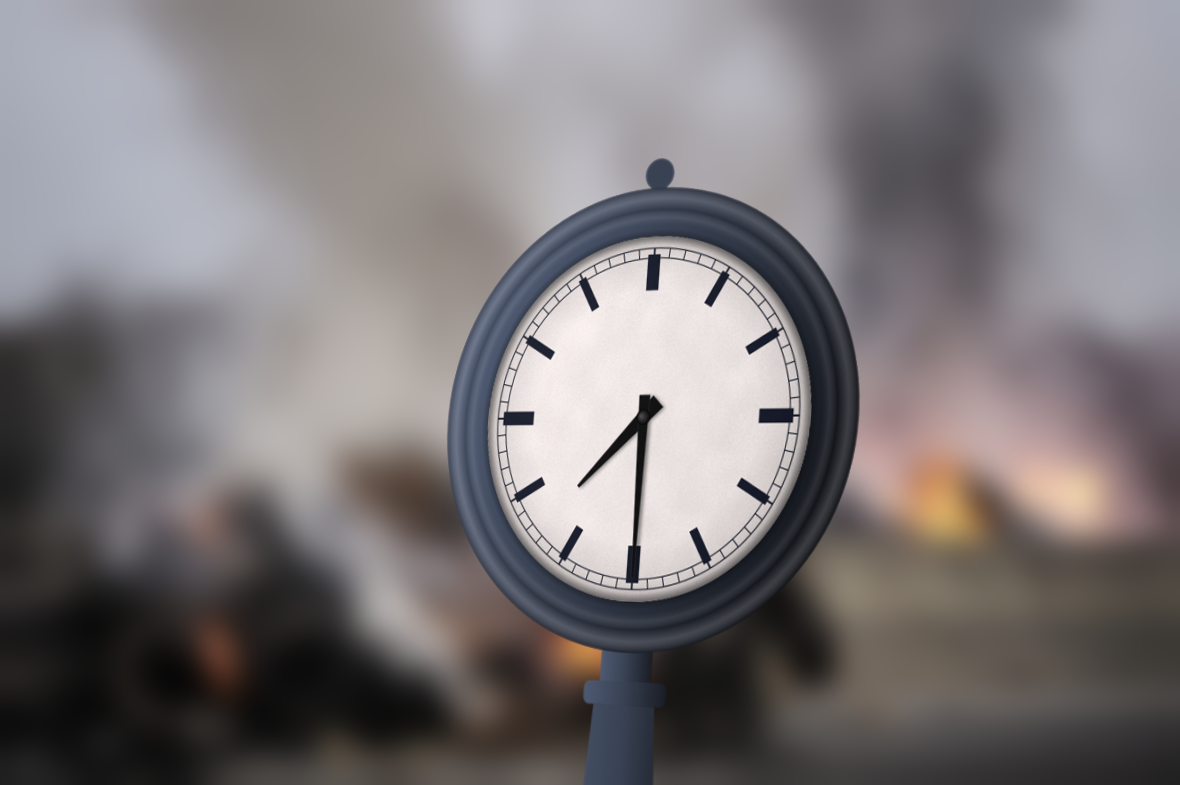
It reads 7,30
